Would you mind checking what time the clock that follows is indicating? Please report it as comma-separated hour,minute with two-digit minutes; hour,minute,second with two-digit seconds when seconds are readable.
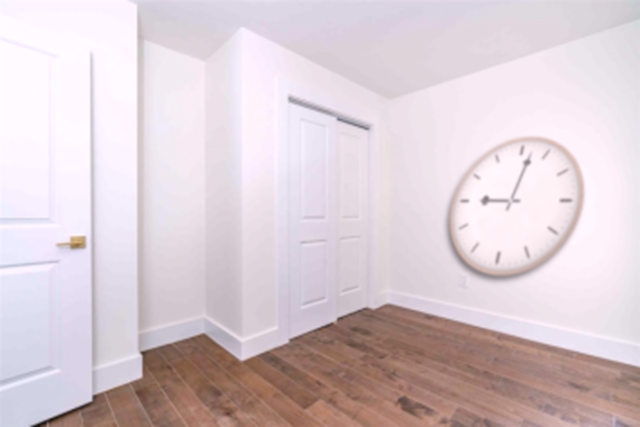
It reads 9,02
